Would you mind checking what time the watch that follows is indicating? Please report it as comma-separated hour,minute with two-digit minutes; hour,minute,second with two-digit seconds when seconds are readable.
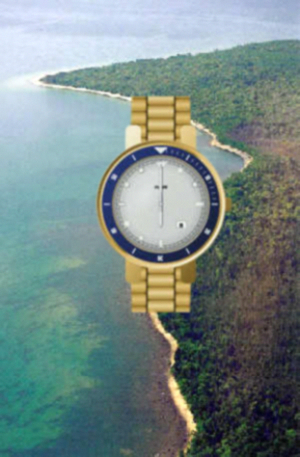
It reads 6,00
